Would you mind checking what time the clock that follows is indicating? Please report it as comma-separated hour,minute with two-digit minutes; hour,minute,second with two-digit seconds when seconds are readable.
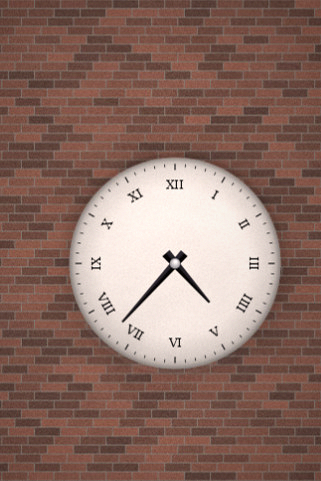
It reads 4,37
